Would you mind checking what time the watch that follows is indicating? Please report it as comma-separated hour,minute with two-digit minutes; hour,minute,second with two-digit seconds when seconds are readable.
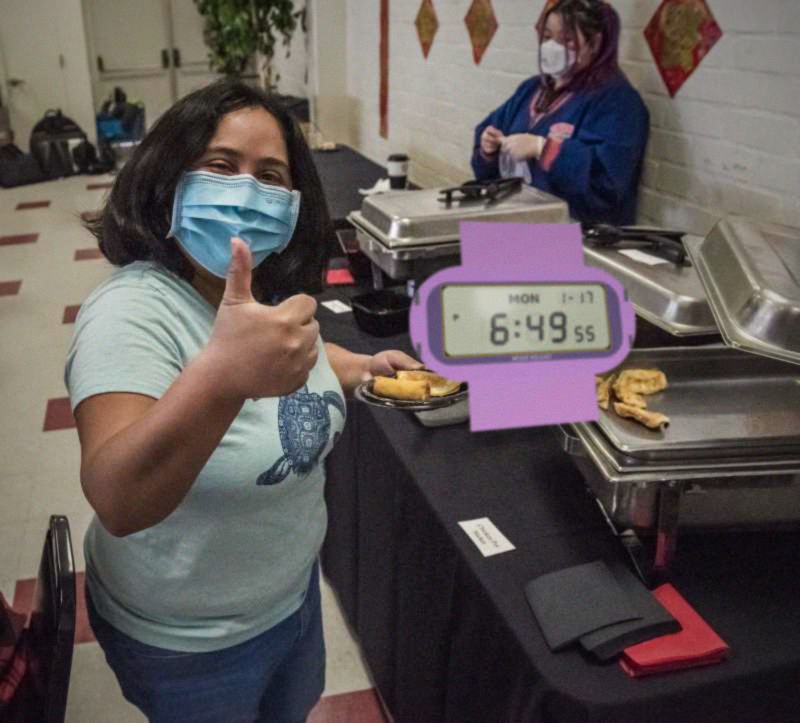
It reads 6,49,55
